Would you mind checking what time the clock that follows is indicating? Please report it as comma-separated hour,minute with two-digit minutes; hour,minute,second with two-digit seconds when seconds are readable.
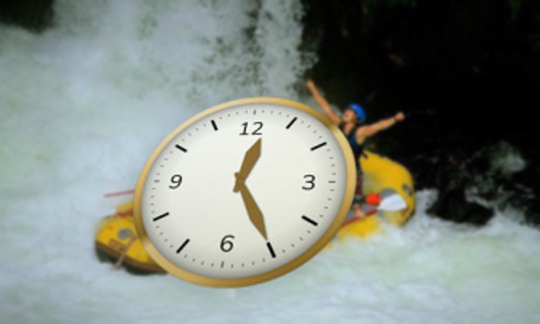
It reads 12,25
